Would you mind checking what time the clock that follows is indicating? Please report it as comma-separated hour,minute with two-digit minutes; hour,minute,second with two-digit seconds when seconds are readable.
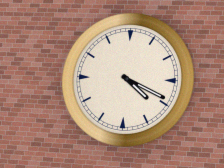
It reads 4,19
